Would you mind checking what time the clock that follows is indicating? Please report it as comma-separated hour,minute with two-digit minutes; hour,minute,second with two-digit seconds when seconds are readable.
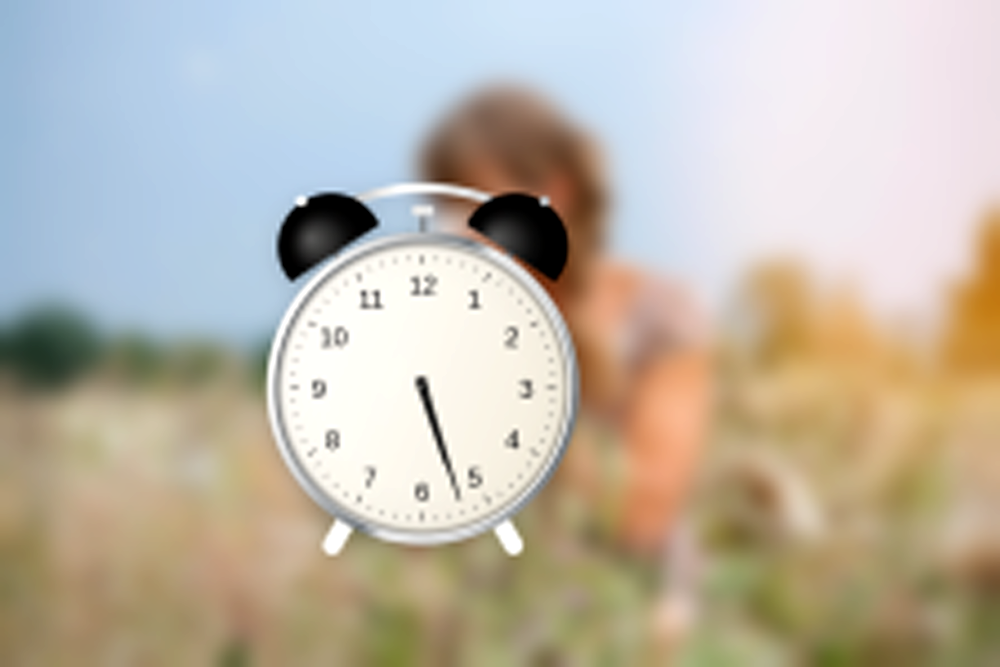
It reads 5,27
